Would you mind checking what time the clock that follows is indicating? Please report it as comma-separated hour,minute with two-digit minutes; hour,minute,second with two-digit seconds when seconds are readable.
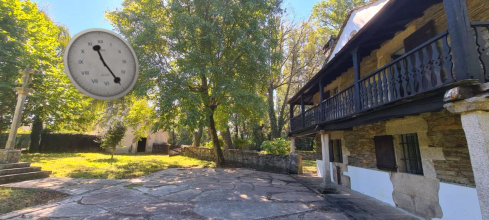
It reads 11,25
